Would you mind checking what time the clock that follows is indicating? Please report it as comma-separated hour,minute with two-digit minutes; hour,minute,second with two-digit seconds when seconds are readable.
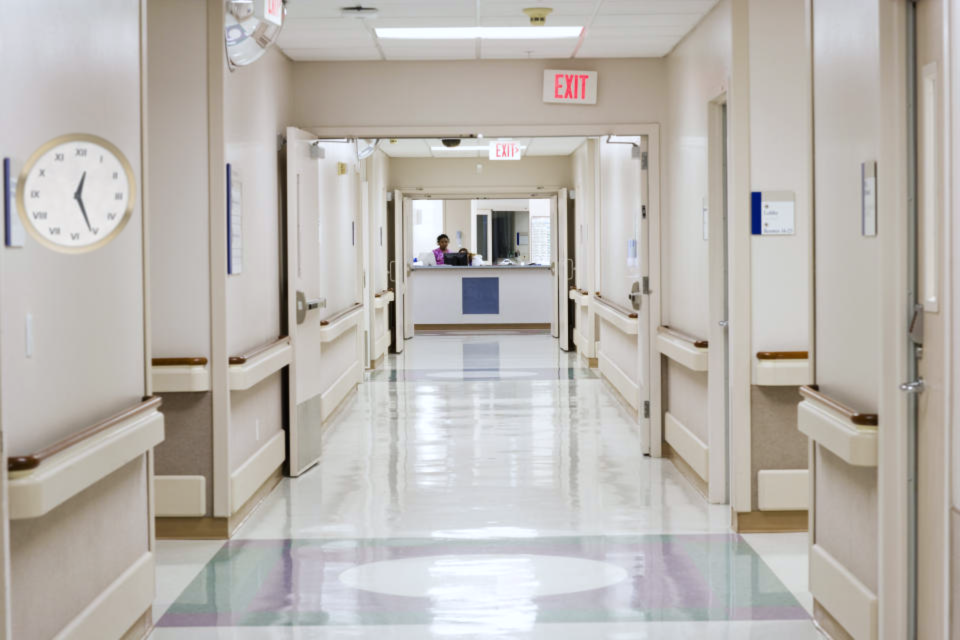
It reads 12,26
